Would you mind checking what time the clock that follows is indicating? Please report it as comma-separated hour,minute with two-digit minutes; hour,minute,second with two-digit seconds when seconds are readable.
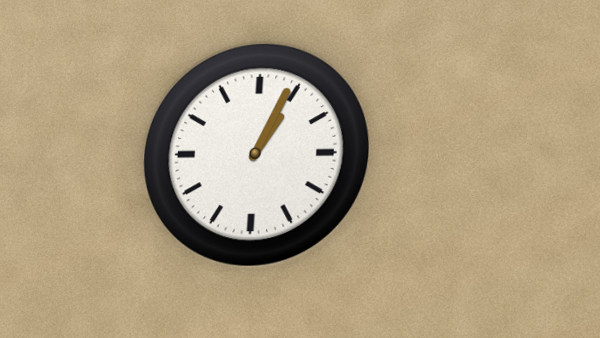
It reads 1,04
